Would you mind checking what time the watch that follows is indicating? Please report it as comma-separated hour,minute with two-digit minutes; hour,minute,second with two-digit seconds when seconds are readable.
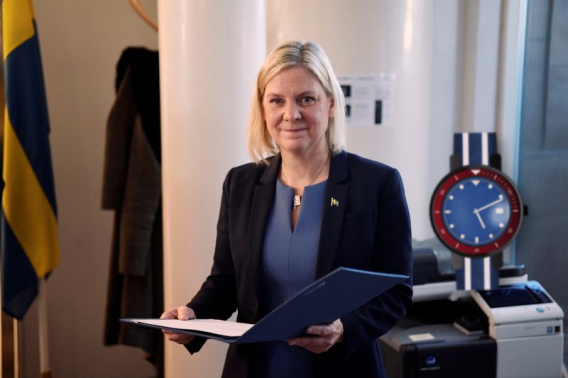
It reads 5,11
